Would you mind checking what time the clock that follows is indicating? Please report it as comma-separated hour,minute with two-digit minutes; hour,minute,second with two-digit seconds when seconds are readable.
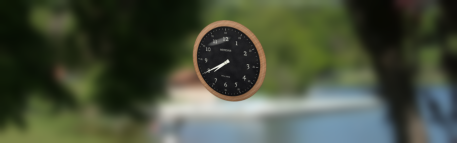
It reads 7,40
